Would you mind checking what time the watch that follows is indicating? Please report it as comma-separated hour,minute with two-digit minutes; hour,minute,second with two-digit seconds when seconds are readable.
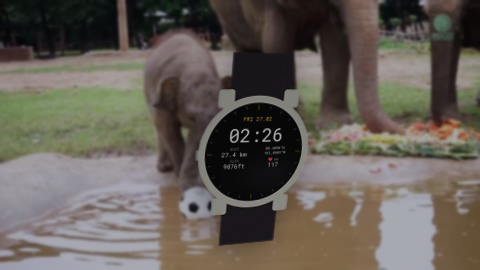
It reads 2,26
